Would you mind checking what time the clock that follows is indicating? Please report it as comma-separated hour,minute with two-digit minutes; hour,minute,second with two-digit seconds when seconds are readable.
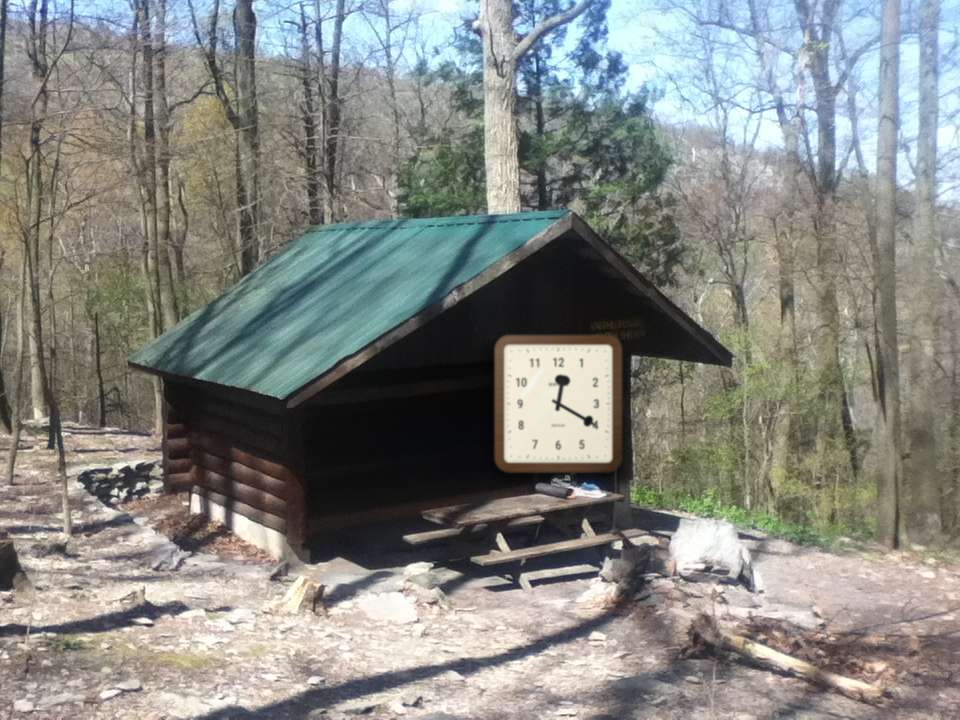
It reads 12,20
